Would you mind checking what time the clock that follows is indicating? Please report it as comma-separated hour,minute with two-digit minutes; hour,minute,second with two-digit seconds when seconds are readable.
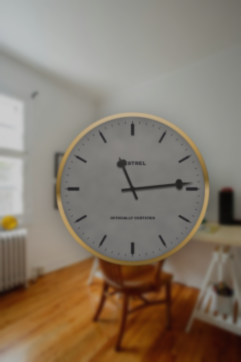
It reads 11,14
